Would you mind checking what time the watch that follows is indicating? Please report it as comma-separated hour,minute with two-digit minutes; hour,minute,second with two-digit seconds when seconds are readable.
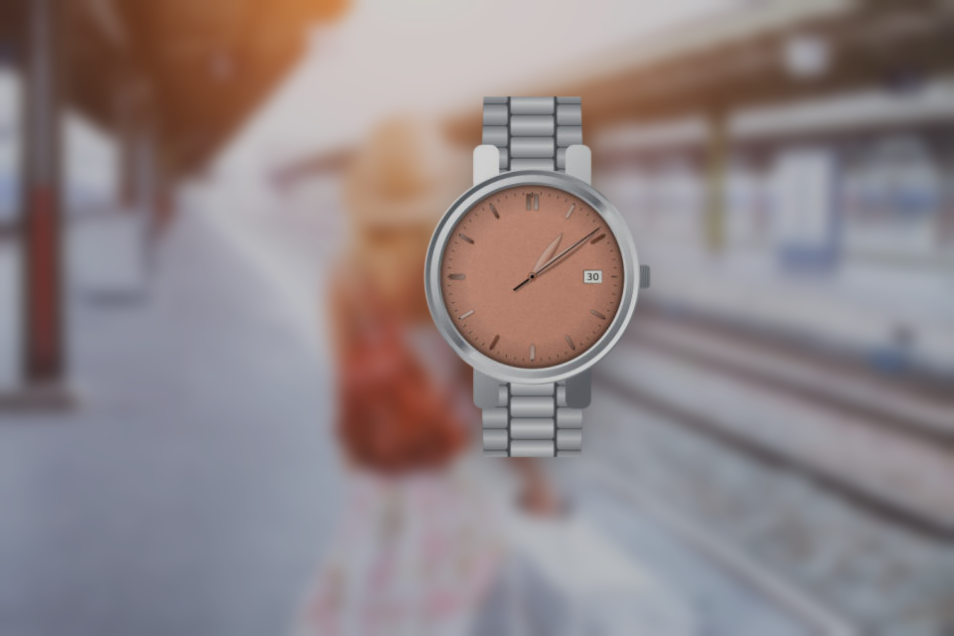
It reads 1,09,09
